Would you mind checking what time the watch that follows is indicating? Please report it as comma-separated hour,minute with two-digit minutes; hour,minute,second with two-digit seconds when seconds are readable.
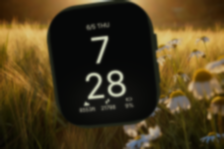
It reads 7,28
